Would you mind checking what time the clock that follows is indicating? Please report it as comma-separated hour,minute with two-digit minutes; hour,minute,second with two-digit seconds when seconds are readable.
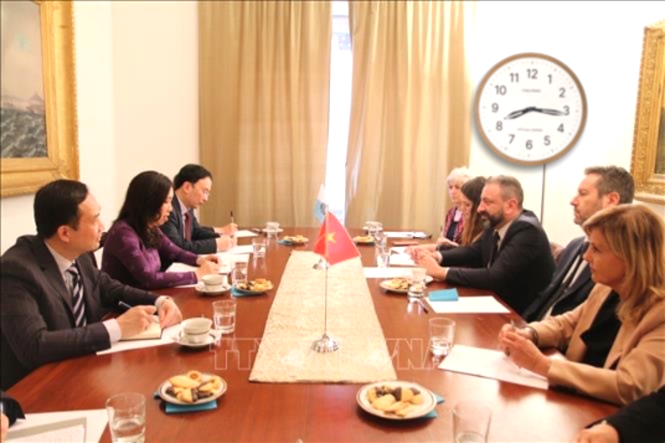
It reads 8,16
